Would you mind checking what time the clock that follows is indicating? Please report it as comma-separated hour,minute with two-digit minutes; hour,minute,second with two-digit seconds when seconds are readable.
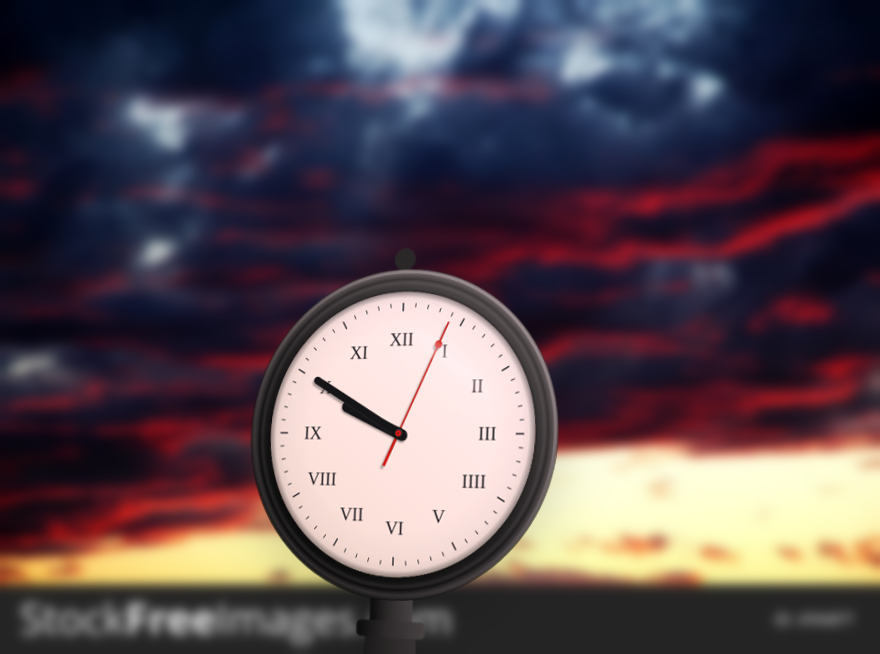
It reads 9,50,04
